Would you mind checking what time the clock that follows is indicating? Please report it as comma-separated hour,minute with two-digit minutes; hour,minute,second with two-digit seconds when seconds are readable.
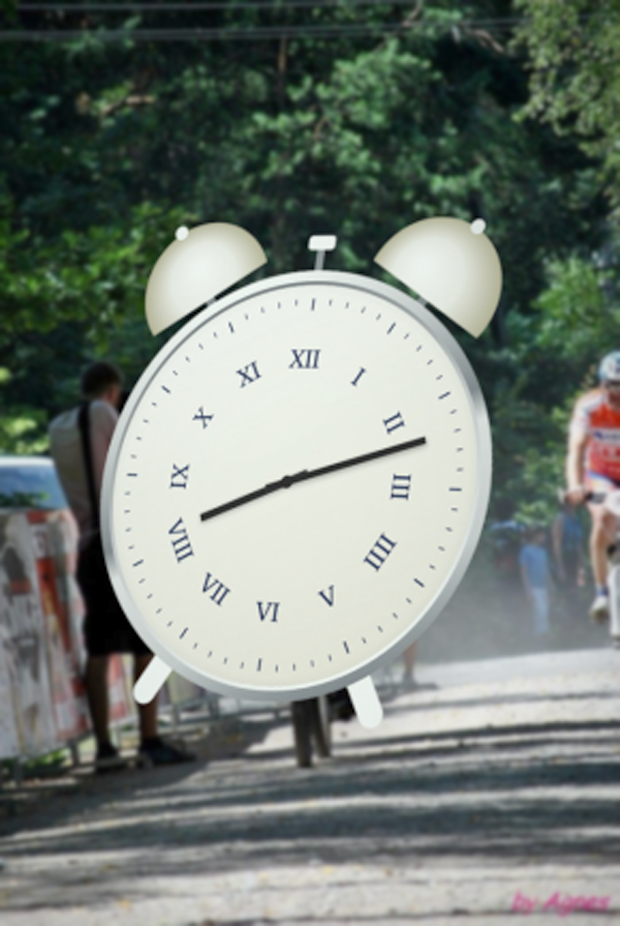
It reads 8,12
